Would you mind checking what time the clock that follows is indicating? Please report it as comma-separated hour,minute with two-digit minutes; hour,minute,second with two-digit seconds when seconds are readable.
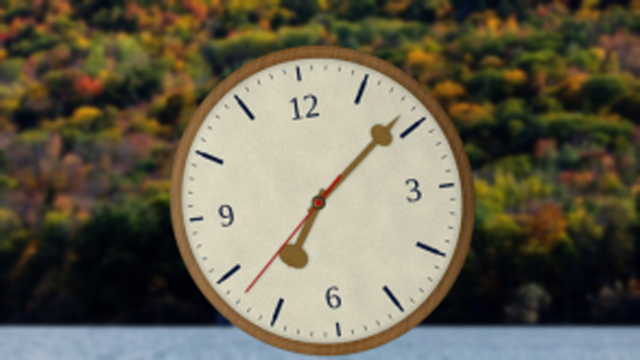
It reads 7,08,38
